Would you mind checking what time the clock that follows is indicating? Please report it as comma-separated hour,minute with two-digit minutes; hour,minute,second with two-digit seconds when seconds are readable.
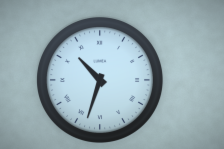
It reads 10,33
